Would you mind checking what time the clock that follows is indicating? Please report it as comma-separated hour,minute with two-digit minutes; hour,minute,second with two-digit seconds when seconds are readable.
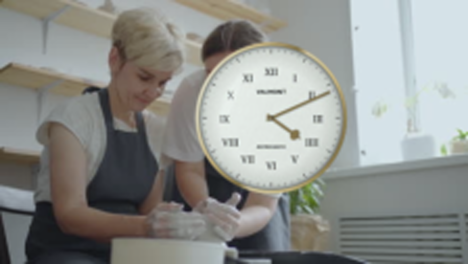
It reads 4,11
